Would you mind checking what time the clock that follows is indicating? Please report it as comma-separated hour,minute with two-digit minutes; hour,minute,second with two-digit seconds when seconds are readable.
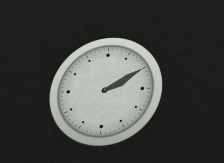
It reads 2,10
